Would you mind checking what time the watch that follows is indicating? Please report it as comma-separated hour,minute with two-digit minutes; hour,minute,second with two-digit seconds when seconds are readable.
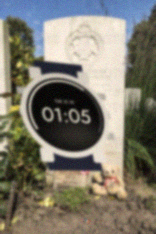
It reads 1,05
